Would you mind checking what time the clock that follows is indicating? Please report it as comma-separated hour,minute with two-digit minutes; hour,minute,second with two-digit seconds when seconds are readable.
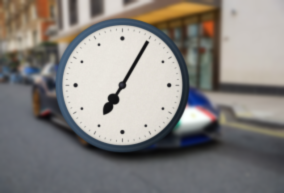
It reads 7,05
